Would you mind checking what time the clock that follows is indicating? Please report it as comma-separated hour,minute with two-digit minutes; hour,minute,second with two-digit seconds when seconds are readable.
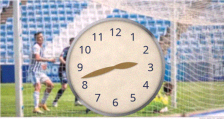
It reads 2,42
